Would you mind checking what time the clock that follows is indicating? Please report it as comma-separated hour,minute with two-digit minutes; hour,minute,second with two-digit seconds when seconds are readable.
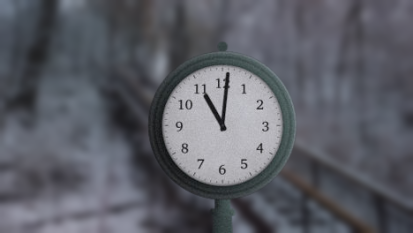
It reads 11,01
